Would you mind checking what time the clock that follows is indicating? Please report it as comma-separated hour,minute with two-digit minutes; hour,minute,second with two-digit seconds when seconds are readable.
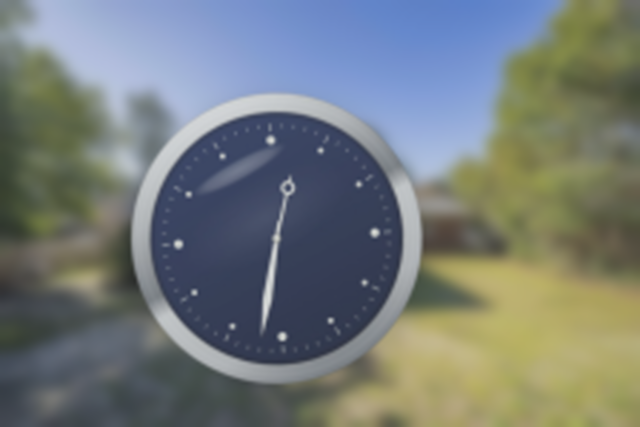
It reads 12,32
